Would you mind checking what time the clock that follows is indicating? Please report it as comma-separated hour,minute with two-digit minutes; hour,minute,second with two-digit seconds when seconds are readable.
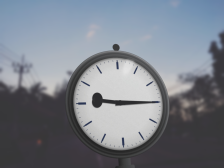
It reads 9,15
